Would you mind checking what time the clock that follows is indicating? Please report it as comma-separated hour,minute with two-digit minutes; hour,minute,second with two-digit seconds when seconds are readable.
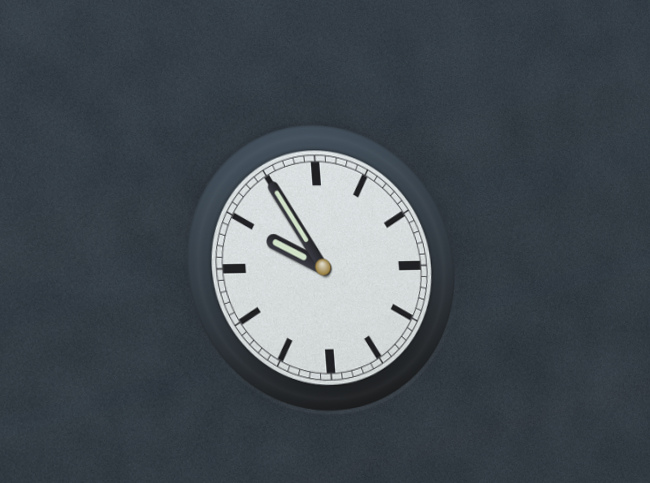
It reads 9,55
